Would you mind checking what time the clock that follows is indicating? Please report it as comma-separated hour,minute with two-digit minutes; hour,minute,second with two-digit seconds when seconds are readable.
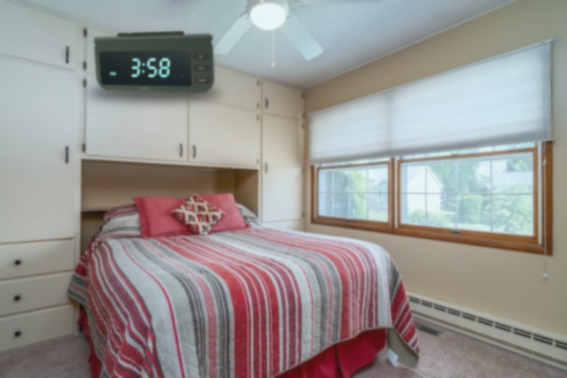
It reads 3,58
